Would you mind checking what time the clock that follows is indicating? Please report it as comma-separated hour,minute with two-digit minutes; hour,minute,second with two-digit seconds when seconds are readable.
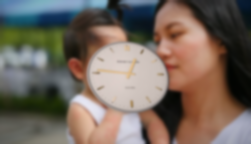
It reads 12,46
